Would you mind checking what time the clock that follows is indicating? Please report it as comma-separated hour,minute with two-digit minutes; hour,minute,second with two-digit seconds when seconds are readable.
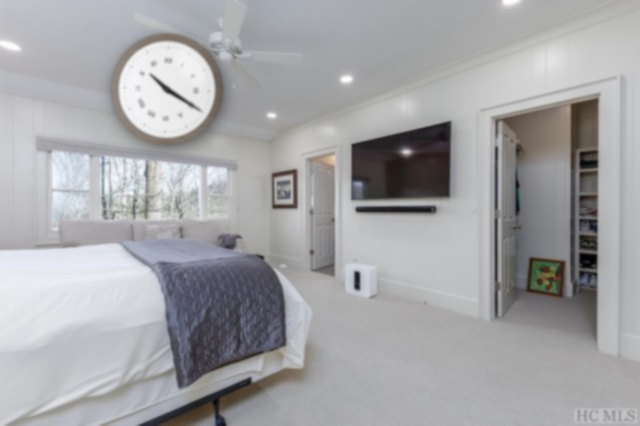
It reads 10,20
